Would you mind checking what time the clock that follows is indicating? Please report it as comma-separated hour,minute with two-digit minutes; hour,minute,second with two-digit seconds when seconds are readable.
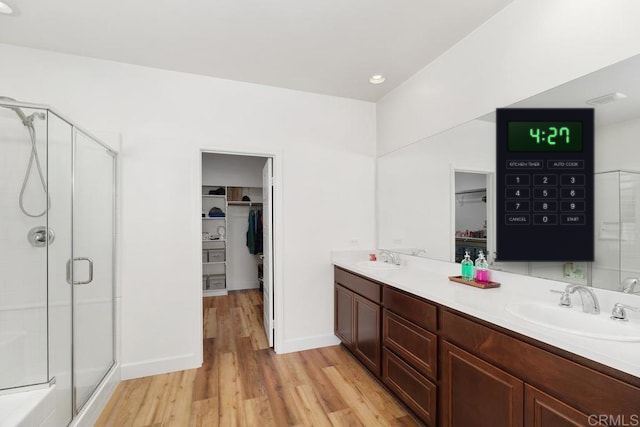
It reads 4,27
